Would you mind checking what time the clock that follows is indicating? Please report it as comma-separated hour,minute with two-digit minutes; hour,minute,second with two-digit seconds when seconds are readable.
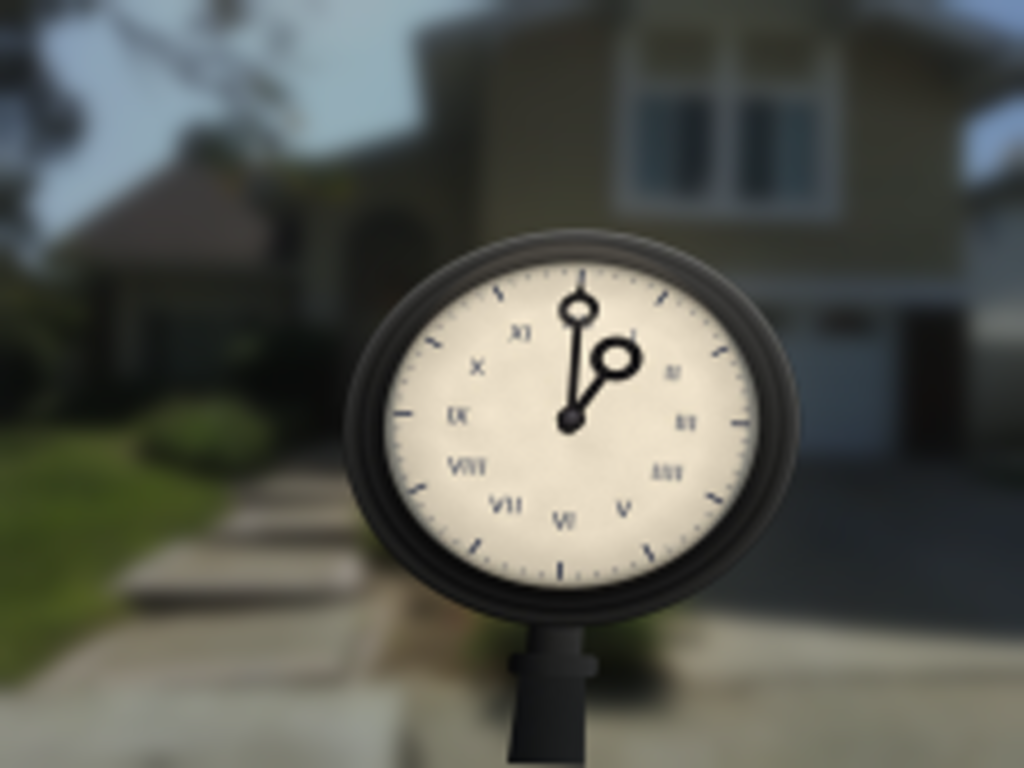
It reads 1,00
